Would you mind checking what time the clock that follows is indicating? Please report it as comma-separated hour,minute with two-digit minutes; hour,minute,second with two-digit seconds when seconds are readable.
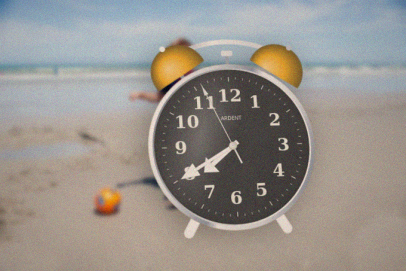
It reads 7,39,56
